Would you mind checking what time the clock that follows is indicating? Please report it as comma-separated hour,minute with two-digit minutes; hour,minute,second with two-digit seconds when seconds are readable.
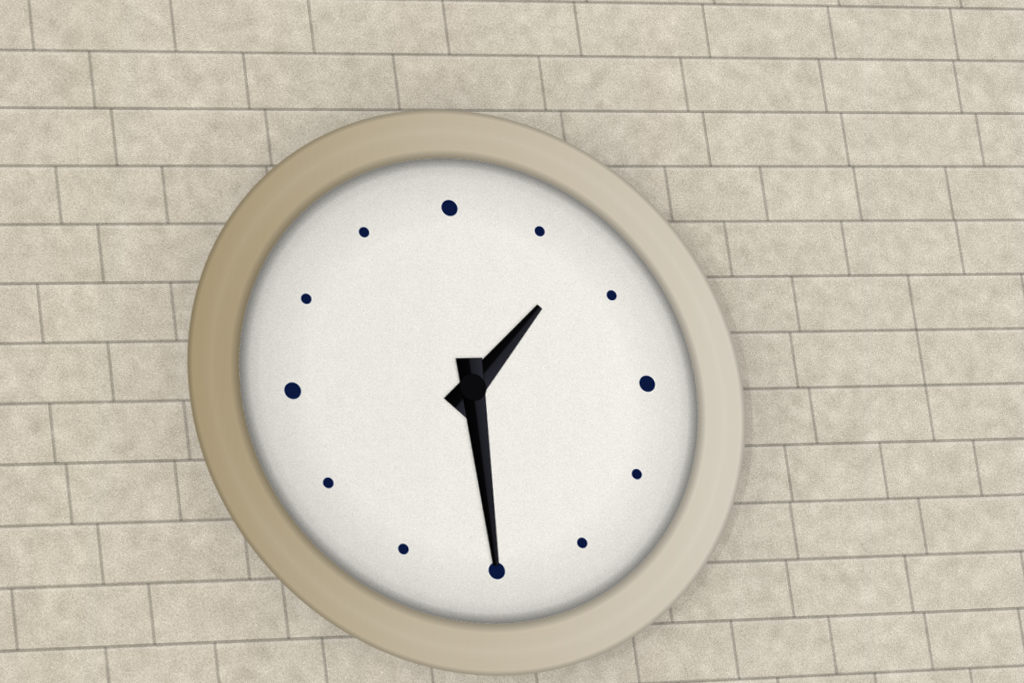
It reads 1,30
